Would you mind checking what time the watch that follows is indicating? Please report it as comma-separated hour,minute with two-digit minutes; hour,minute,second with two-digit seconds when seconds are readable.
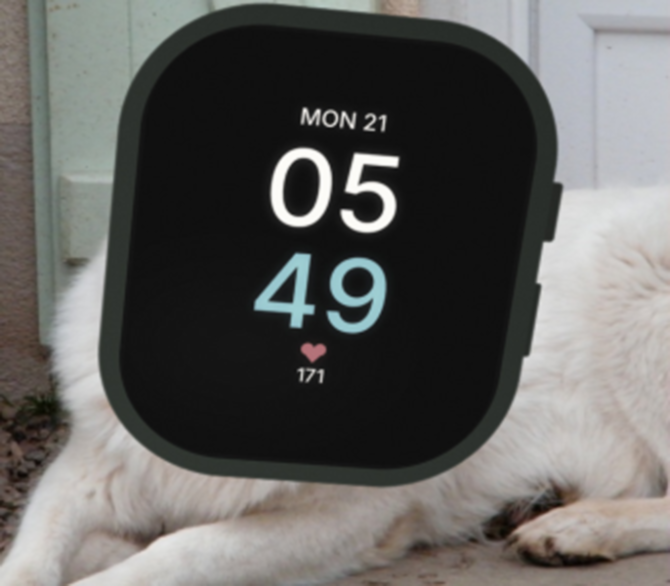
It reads 5,49
